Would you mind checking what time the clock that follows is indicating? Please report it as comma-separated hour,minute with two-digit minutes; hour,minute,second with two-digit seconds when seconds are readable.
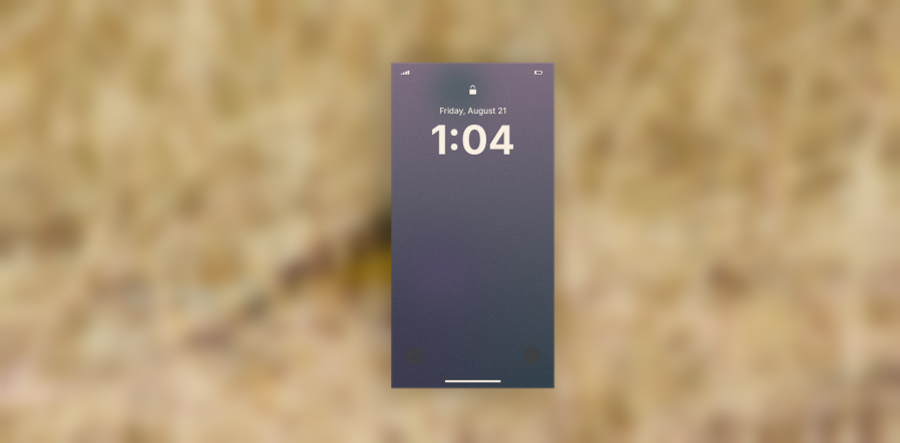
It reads 1,04
